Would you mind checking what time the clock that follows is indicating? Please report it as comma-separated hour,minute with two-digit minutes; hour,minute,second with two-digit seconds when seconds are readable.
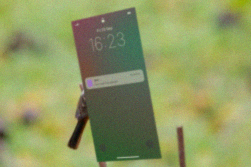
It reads 16,23
